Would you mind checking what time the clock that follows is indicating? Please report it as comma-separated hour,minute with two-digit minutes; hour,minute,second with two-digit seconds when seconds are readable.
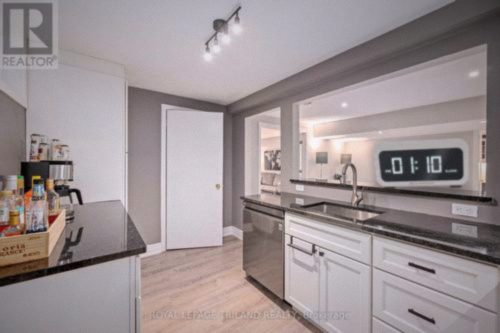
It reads 1,10
